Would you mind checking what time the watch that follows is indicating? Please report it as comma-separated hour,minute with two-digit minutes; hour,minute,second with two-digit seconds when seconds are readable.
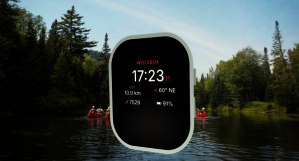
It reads 17,23
